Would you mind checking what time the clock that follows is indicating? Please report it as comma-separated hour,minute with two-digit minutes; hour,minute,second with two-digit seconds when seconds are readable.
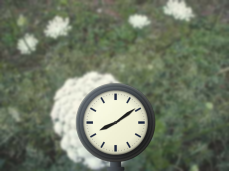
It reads 8,09
